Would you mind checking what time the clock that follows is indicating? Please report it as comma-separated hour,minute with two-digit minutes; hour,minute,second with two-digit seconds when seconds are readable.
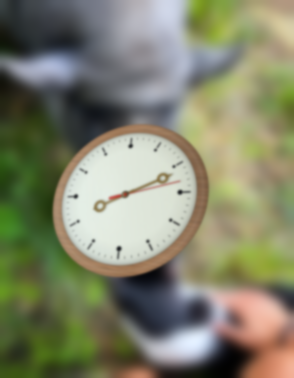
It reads 8,11,13
